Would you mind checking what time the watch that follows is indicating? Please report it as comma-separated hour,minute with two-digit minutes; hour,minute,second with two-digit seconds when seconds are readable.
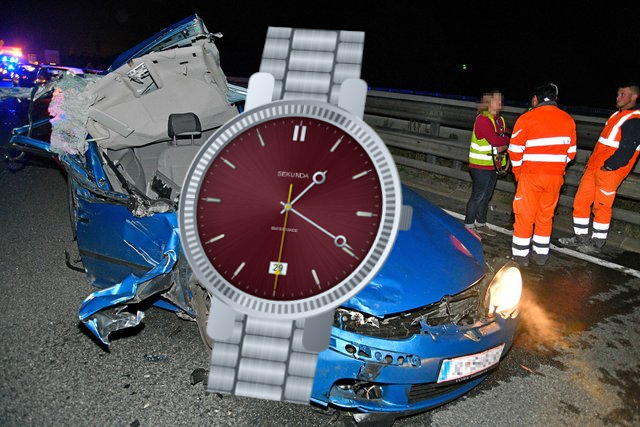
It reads 1,19,30
